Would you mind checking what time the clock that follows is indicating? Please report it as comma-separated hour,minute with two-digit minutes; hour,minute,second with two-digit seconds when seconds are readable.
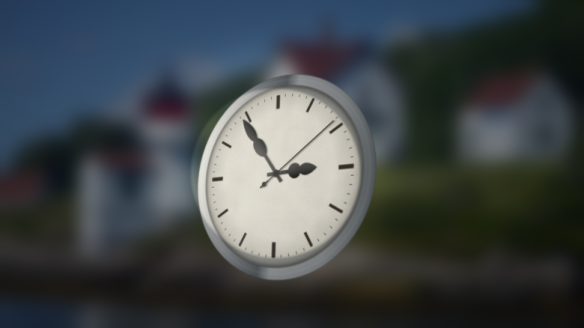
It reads 2,54,09
